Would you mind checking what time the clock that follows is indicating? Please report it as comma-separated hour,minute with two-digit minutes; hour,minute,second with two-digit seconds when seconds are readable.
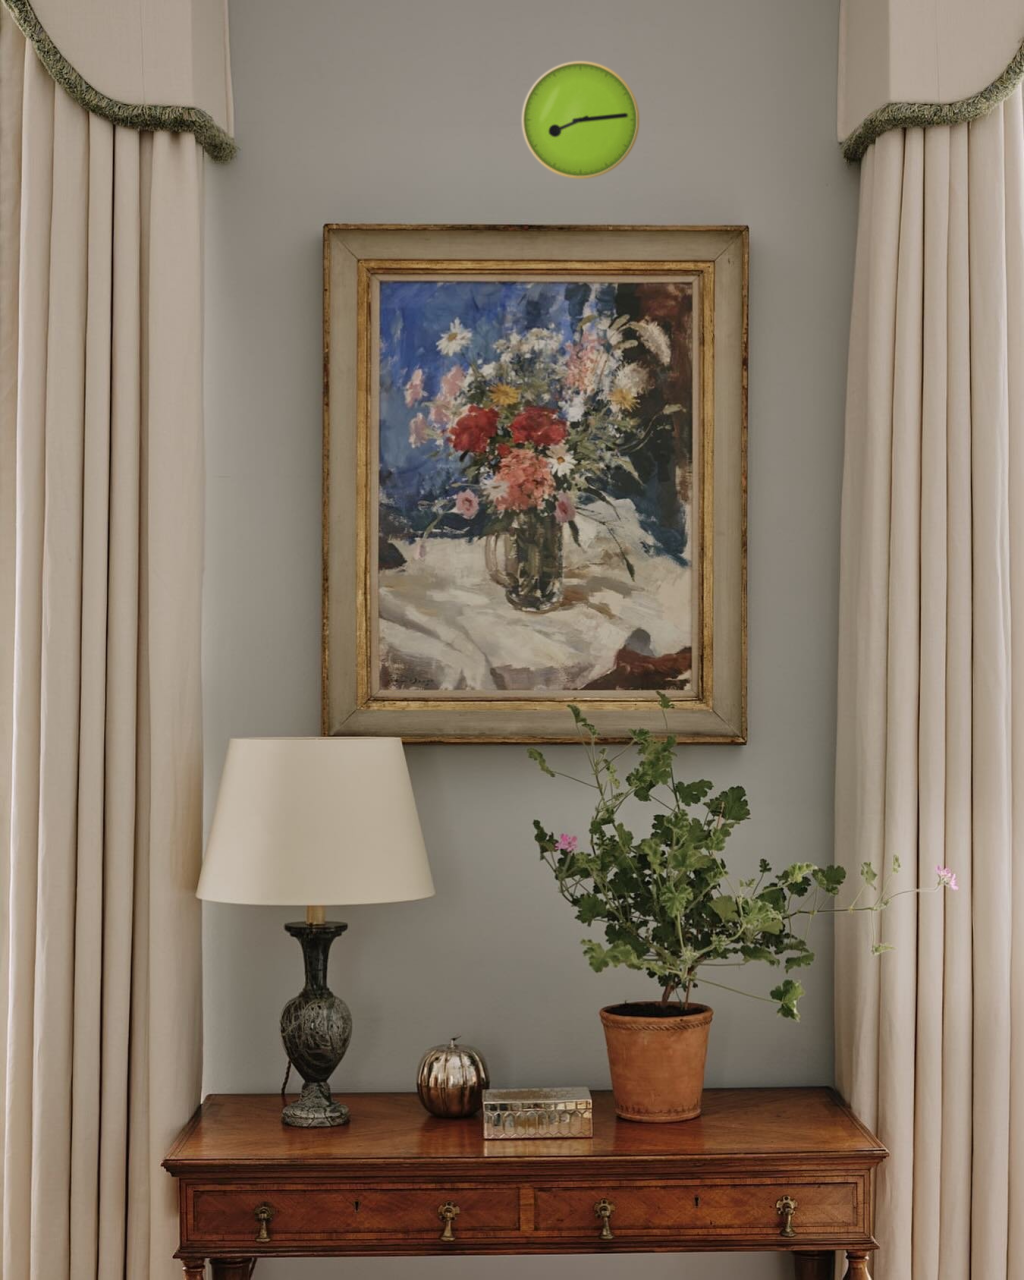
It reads 8,14
